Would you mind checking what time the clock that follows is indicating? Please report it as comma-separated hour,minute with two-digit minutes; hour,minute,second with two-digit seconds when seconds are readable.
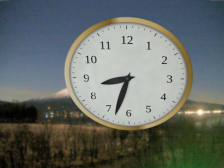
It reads 8,33
